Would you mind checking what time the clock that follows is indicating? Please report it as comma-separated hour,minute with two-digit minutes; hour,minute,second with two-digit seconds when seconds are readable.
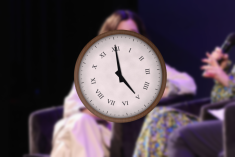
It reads 5,00
